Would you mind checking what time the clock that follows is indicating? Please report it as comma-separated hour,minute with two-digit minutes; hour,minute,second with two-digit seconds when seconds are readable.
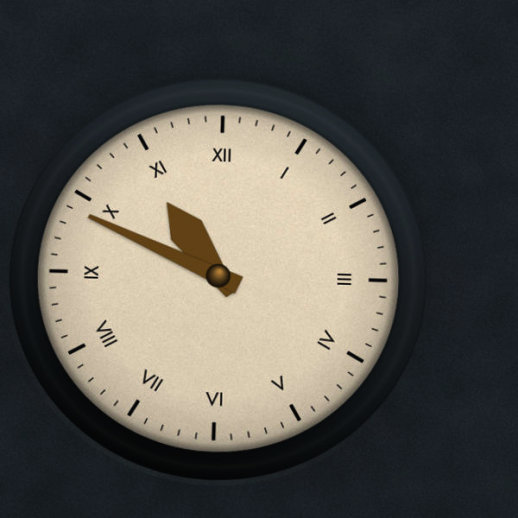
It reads 10,49
